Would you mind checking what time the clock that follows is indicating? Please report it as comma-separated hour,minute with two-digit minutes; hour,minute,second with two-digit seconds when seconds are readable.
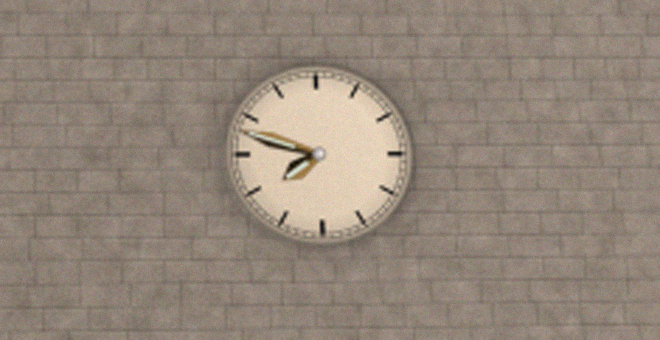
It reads 7,48
